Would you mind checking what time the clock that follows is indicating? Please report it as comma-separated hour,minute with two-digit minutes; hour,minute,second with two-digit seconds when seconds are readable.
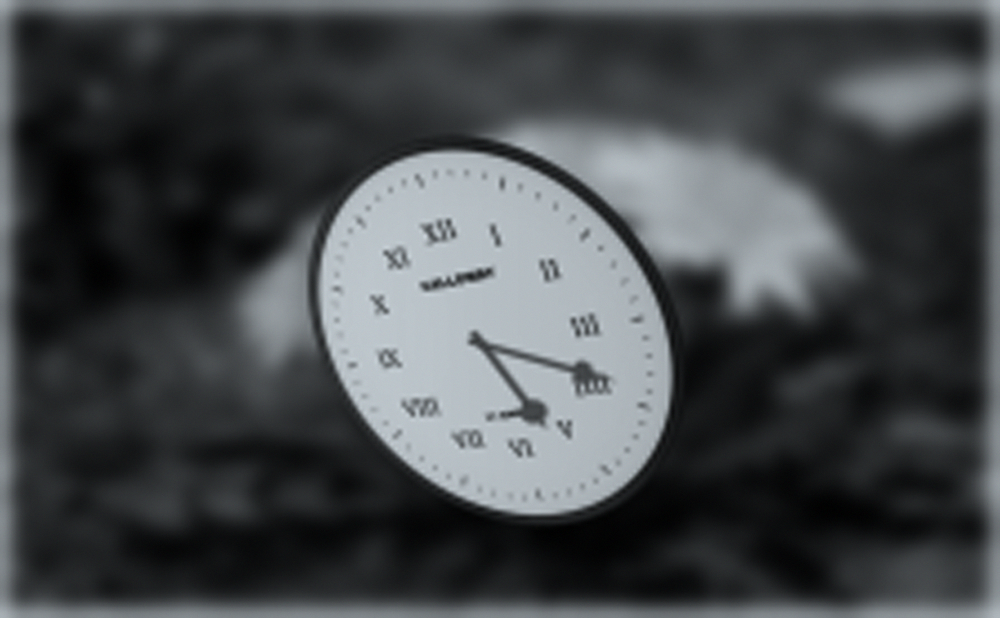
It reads 5,19
